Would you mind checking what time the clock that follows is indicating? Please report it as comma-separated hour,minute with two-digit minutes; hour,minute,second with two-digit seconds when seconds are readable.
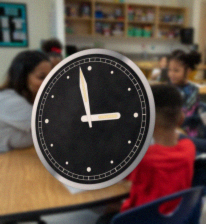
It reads 2,58
